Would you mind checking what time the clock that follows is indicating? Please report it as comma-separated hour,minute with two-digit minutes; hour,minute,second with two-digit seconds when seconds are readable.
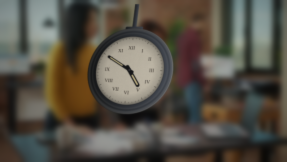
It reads 4,50
